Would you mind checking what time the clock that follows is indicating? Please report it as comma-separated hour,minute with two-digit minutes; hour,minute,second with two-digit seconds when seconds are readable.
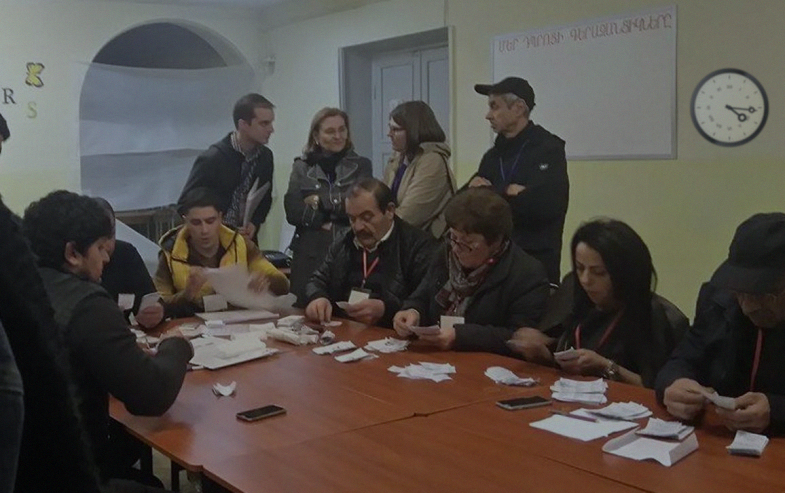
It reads 4,16
